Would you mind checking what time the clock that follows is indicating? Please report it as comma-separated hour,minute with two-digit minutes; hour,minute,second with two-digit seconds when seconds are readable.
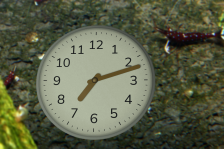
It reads 7,12
